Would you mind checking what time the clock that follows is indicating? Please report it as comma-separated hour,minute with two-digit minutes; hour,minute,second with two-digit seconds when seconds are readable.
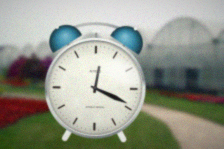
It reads 12,19
